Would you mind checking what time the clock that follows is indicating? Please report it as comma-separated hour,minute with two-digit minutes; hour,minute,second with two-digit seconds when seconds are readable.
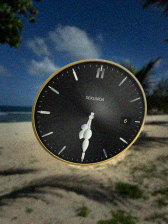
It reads 6,30
